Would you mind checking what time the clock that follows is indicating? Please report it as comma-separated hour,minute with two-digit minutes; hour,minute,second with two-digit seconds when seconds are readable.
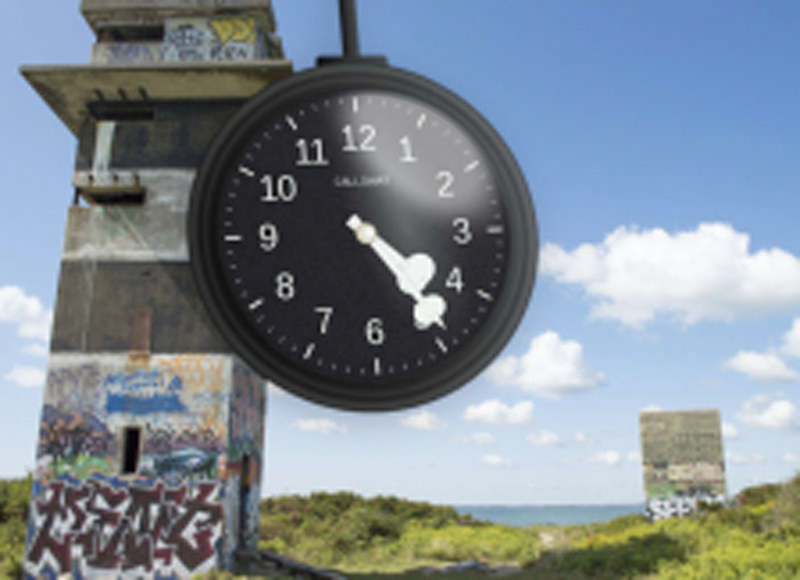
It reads 4,24
